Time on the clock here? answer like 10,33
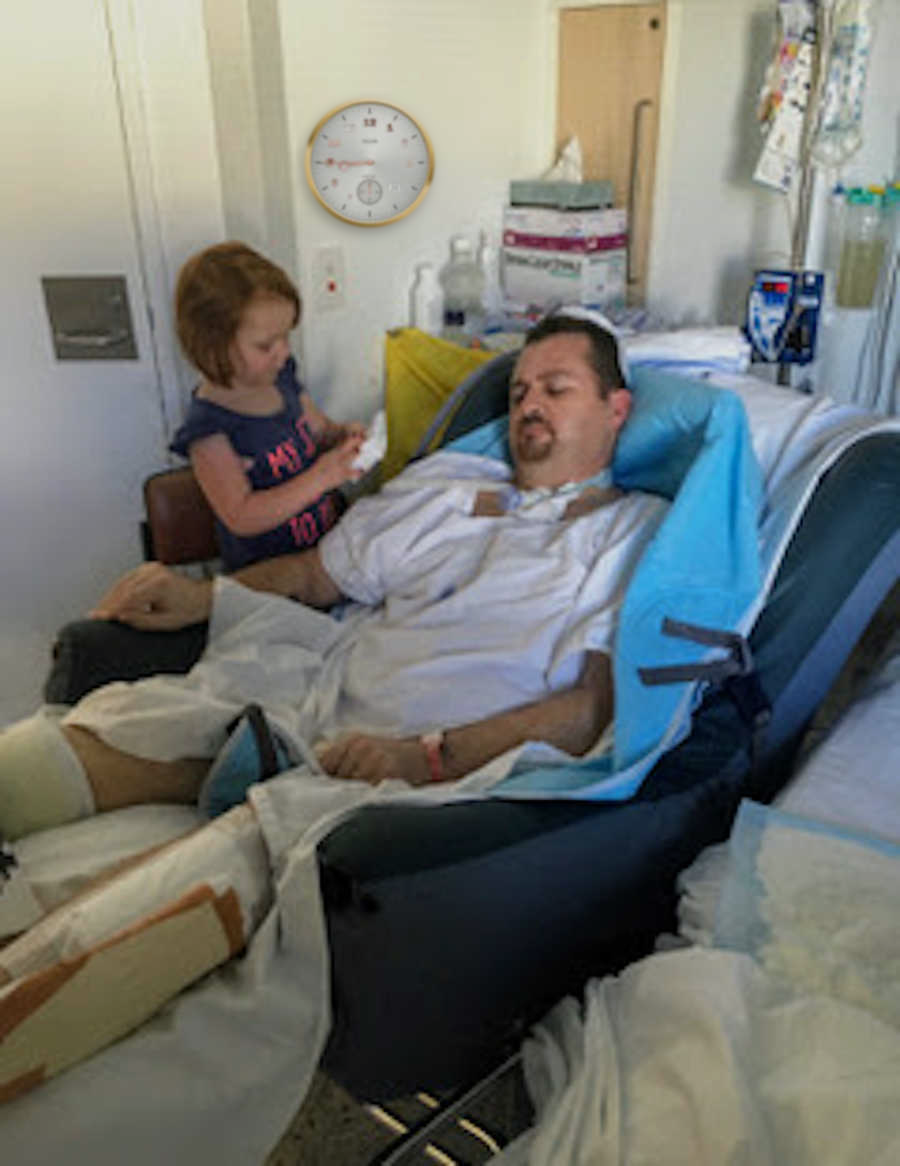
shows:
8,45
